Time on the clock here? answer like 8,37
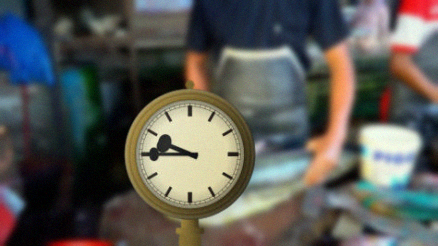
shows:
9,45
